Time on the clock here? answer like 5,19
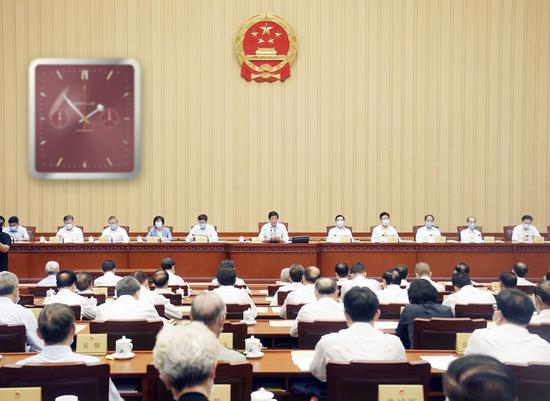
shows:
1,53
